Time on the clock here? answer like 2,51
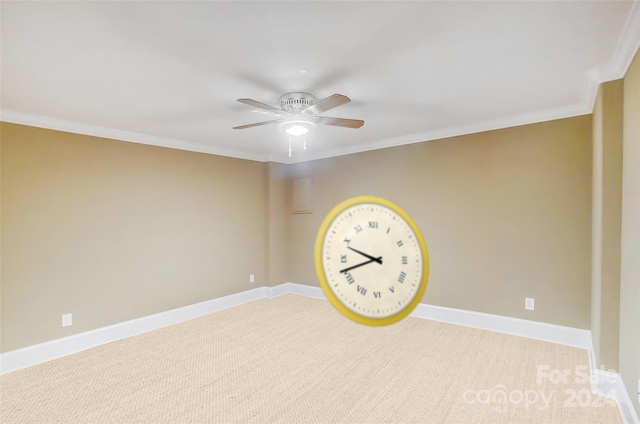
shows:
9,42
